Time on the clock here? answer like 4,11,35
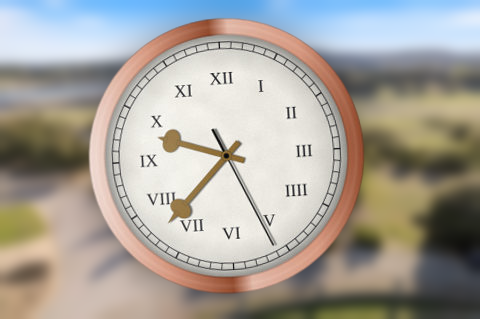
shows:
9,37,26
